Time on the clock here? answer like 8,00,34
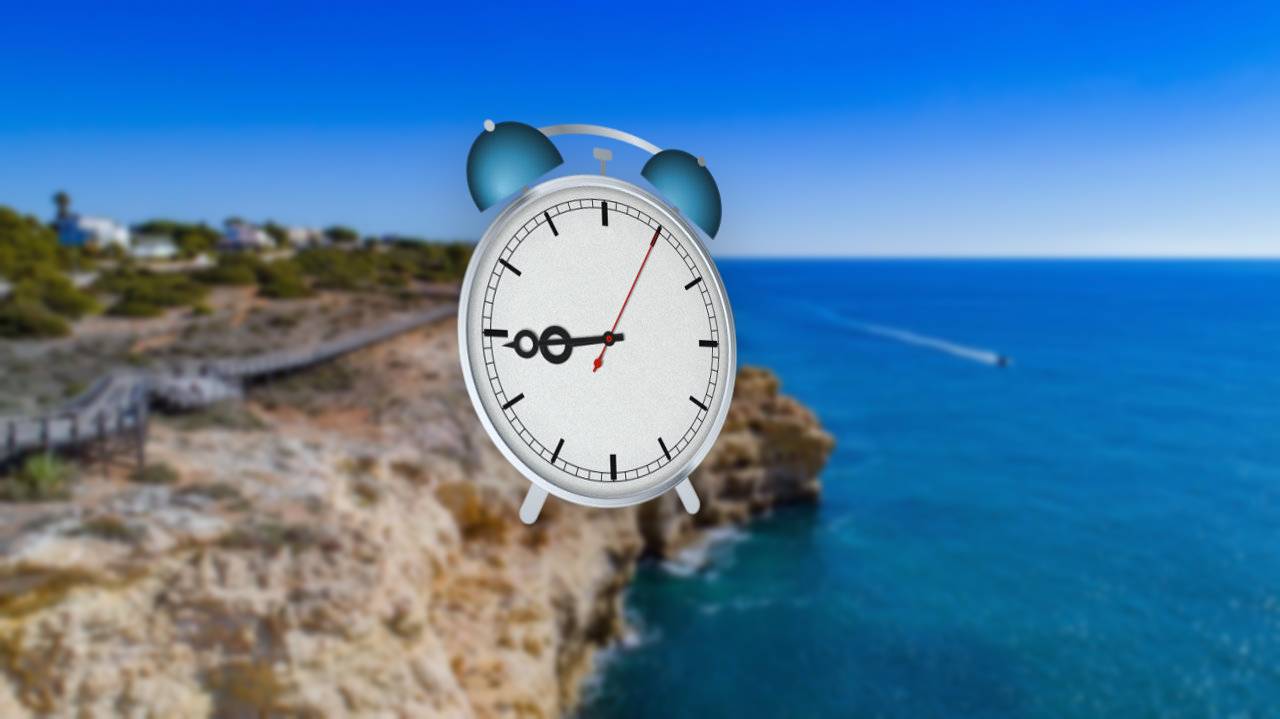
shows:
8,44,05
